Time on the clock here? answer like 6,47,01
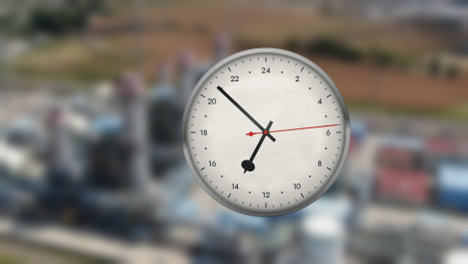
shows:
13,52,14
